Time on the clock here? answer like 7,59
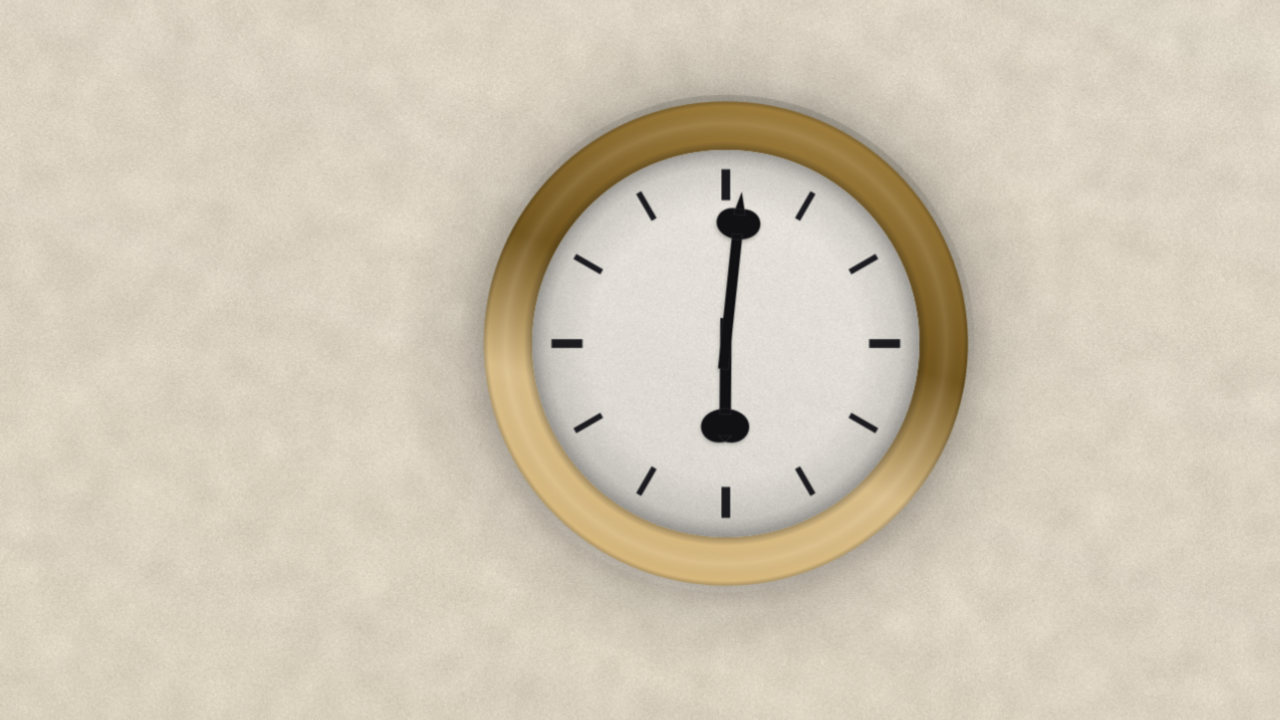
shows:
6,01
